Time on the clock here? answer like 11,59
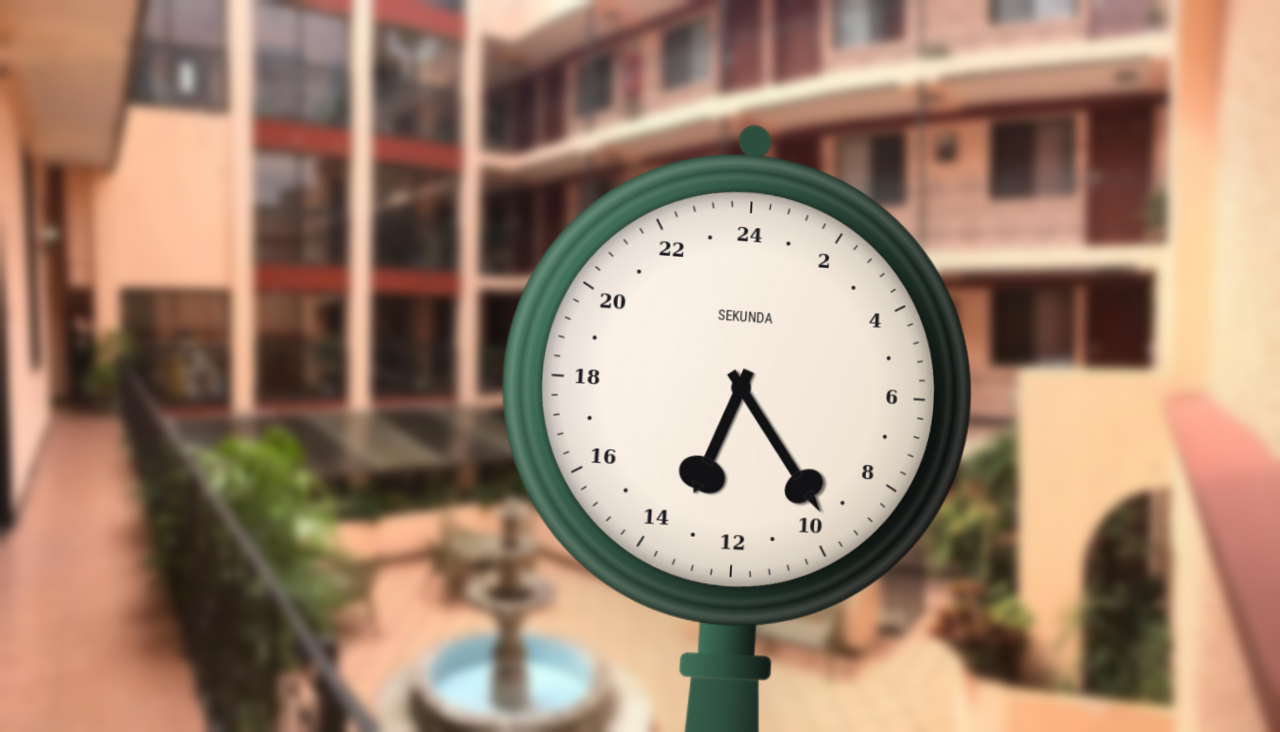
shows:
13,24
